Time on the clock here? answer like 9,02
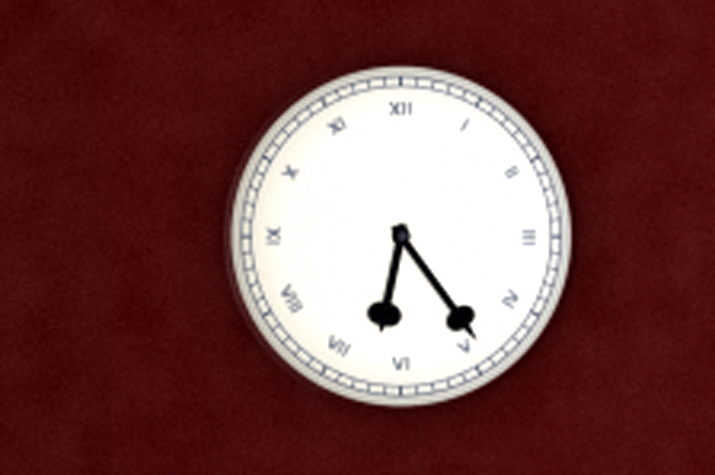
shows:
6,24
